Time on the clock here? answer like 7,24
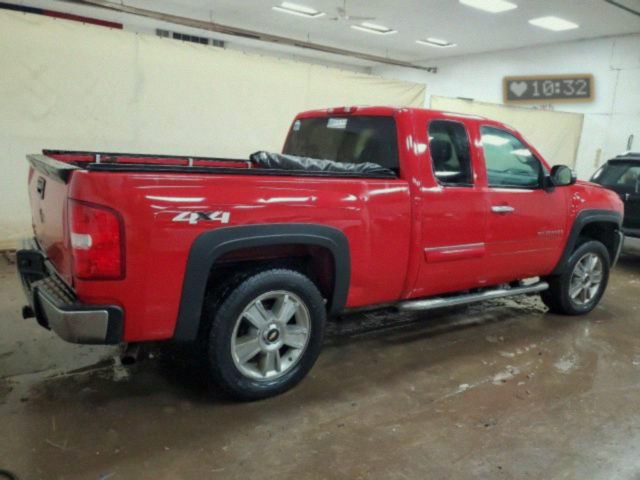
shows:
10,32
